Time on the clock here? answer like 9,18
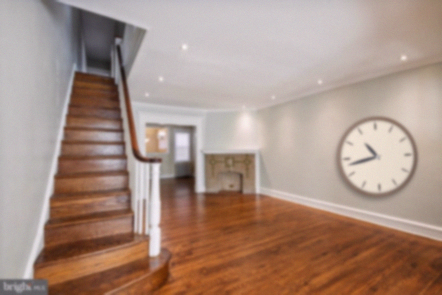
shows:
10,43
